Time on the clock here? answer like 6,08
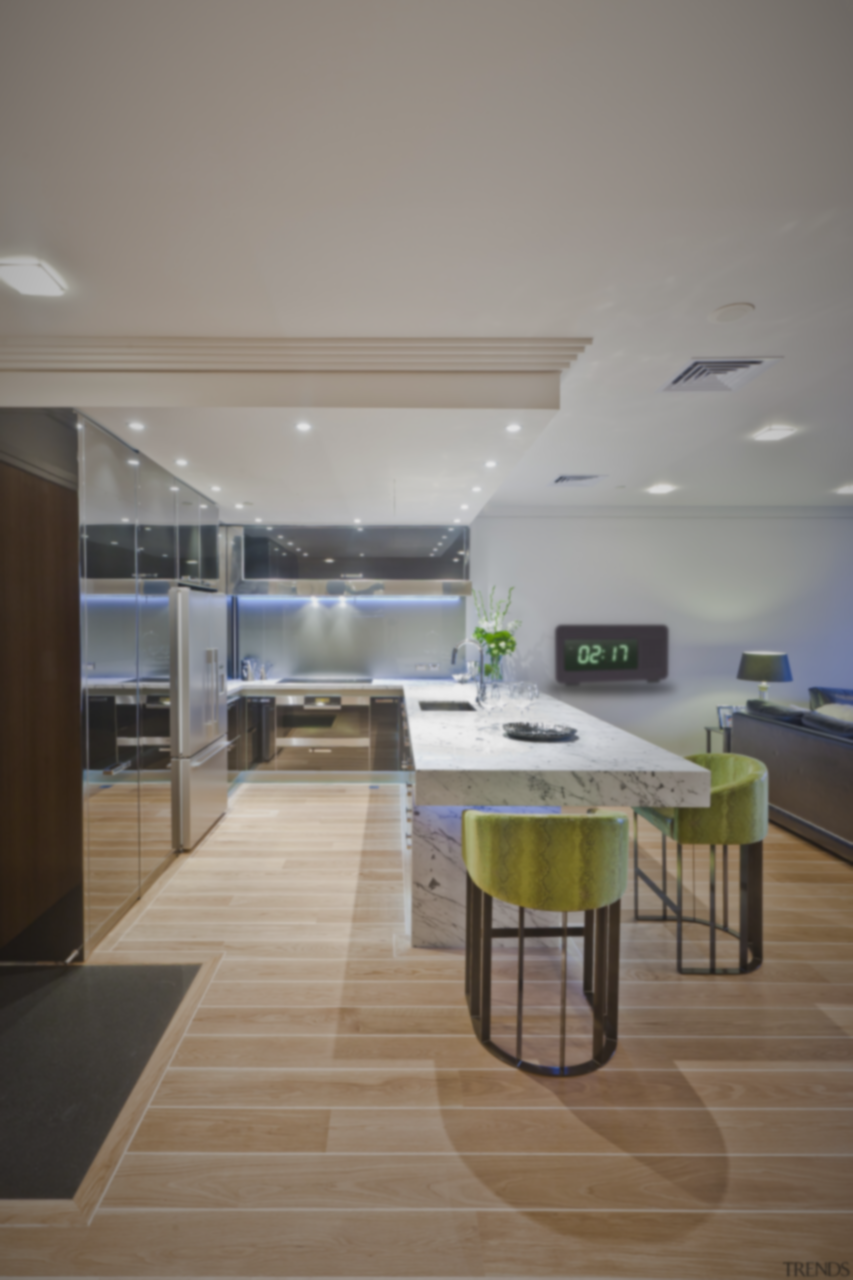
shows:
2,17
